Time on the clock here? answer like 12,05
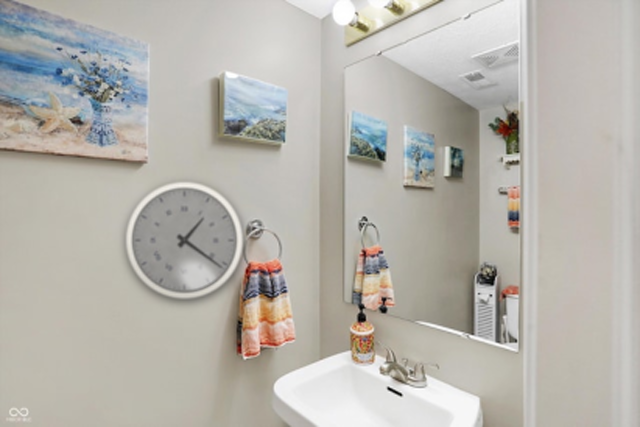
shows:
1,21
